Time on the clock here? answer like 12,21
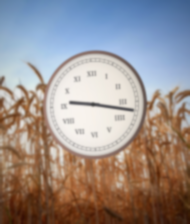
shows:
9,17
